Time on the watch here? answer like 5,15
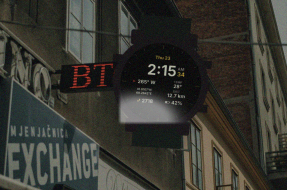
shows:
2,15
